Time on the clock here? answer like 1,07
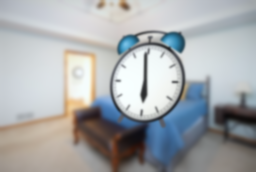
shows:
5,59
